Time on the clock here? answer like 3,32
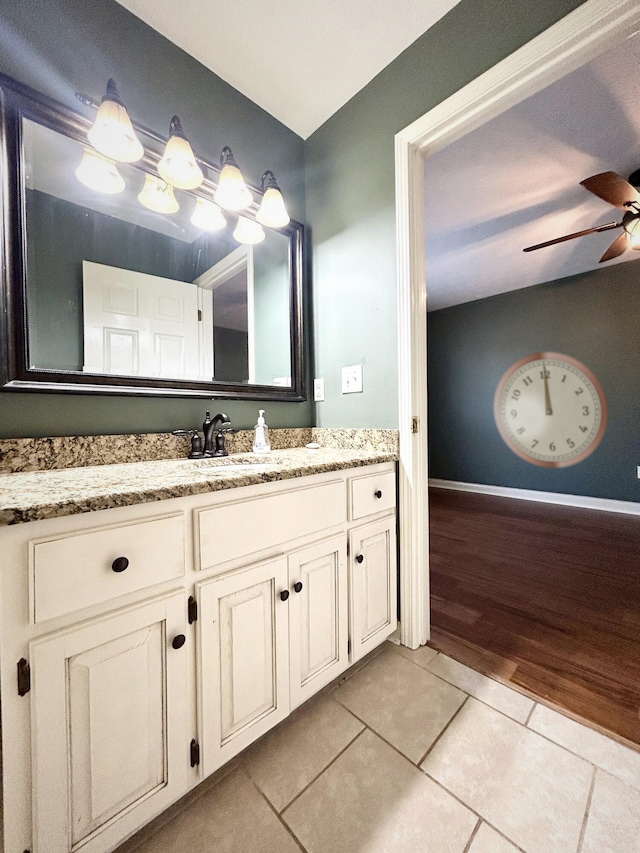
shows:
12,00
